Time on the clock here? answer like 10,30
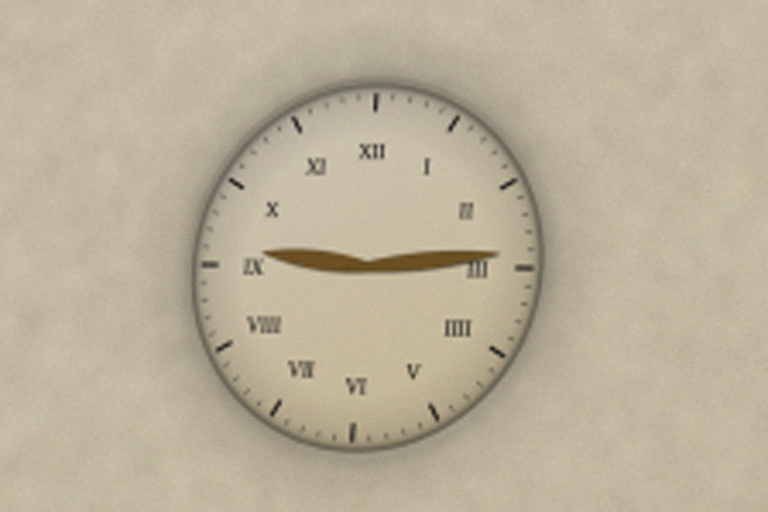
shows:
9,14
